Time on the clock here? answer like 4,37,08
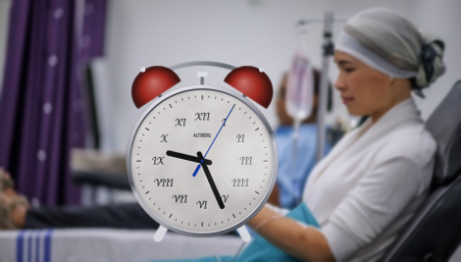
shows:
9,26,05
